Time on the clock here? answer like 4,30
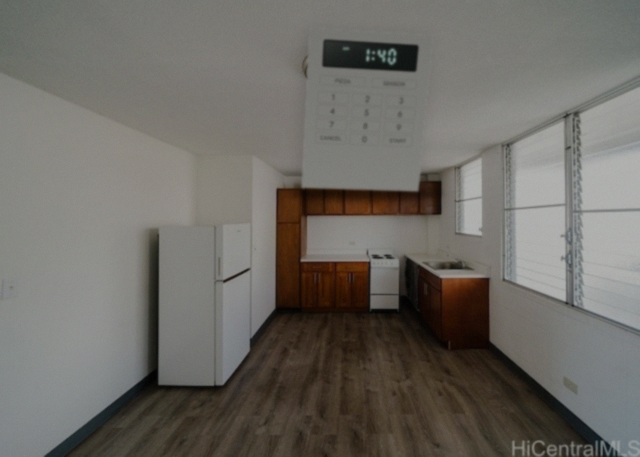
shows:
1,40
